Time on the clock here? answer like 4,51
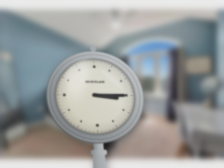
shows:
3,15
